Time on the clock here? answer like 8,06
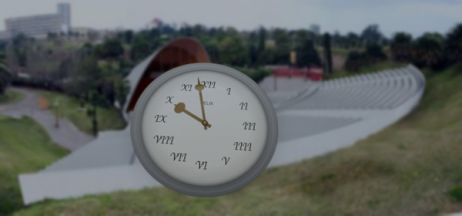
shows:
9,58
